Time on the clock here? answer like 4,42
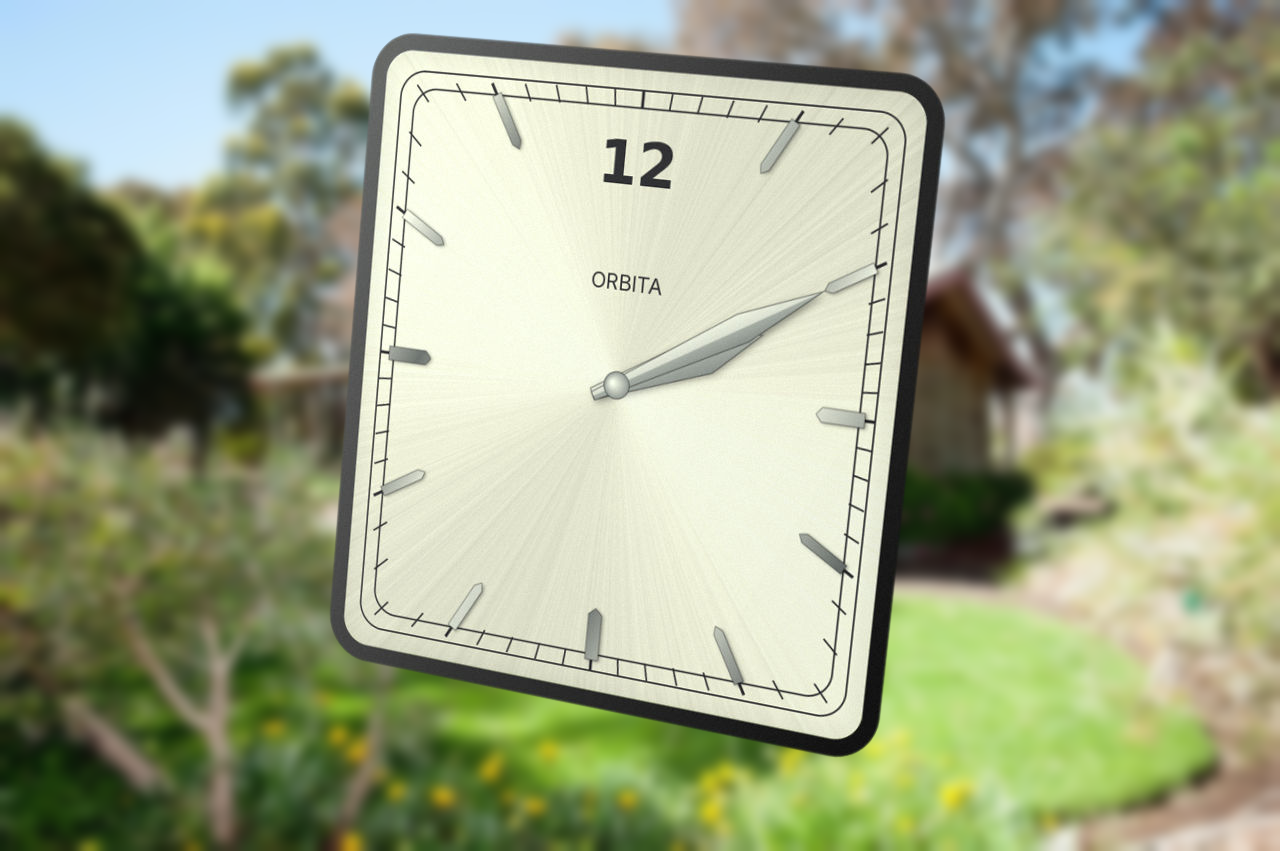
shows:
2,10
